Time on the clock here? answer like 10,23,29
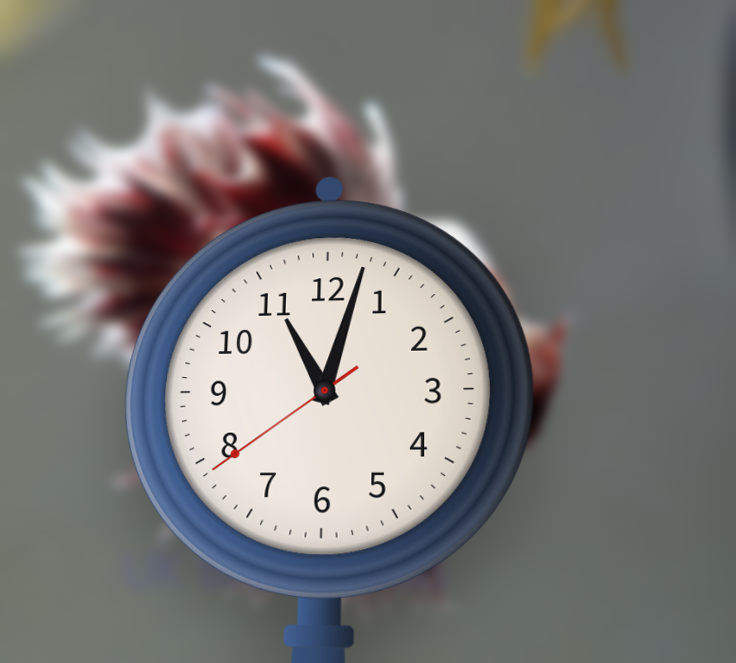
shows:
11,02,39
